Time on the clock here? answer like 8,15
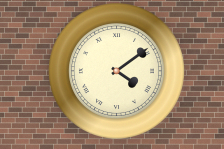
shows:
4,09
